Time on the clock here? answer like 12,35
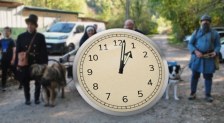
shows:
1,02
